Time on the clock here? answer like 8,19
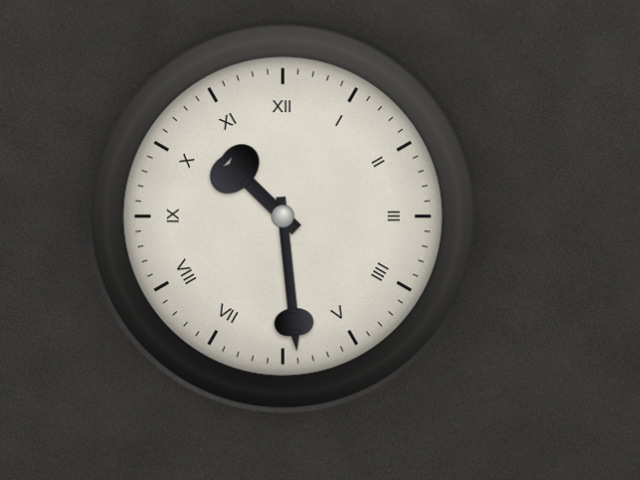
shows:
10,29
